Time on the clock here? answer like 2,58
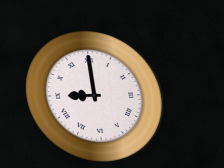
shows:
9,00
